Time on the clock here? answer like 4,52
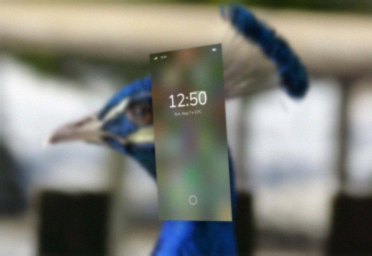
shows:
12,50
